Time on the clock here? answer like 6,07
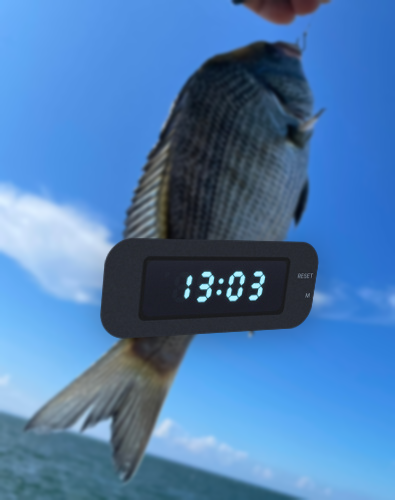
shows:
13,03
